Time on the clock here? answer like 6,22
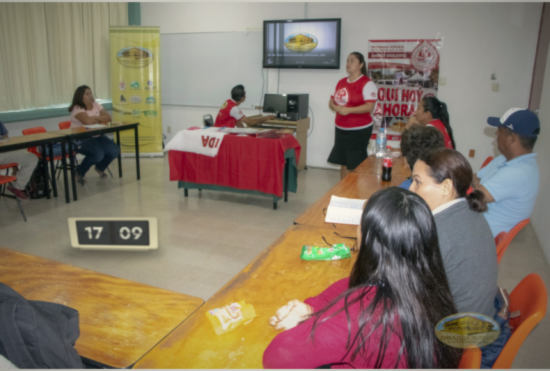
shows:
17,09
